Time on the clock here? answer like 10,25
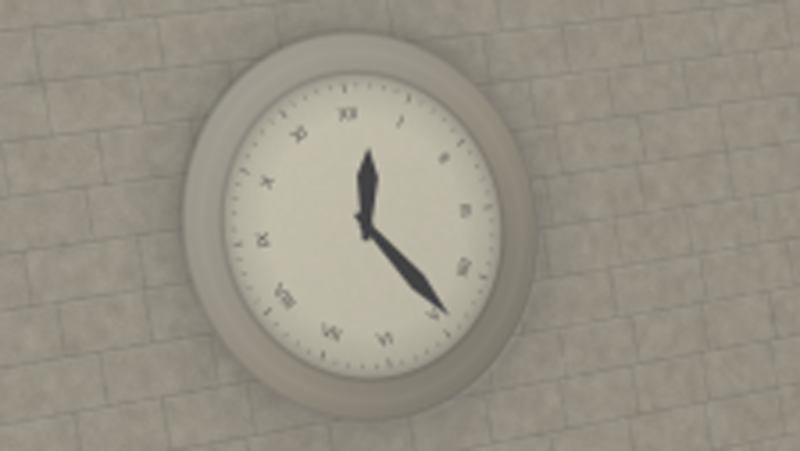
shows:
12,24
